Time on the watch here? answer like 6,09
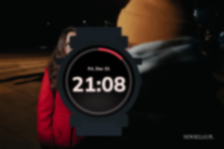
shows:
21,08
